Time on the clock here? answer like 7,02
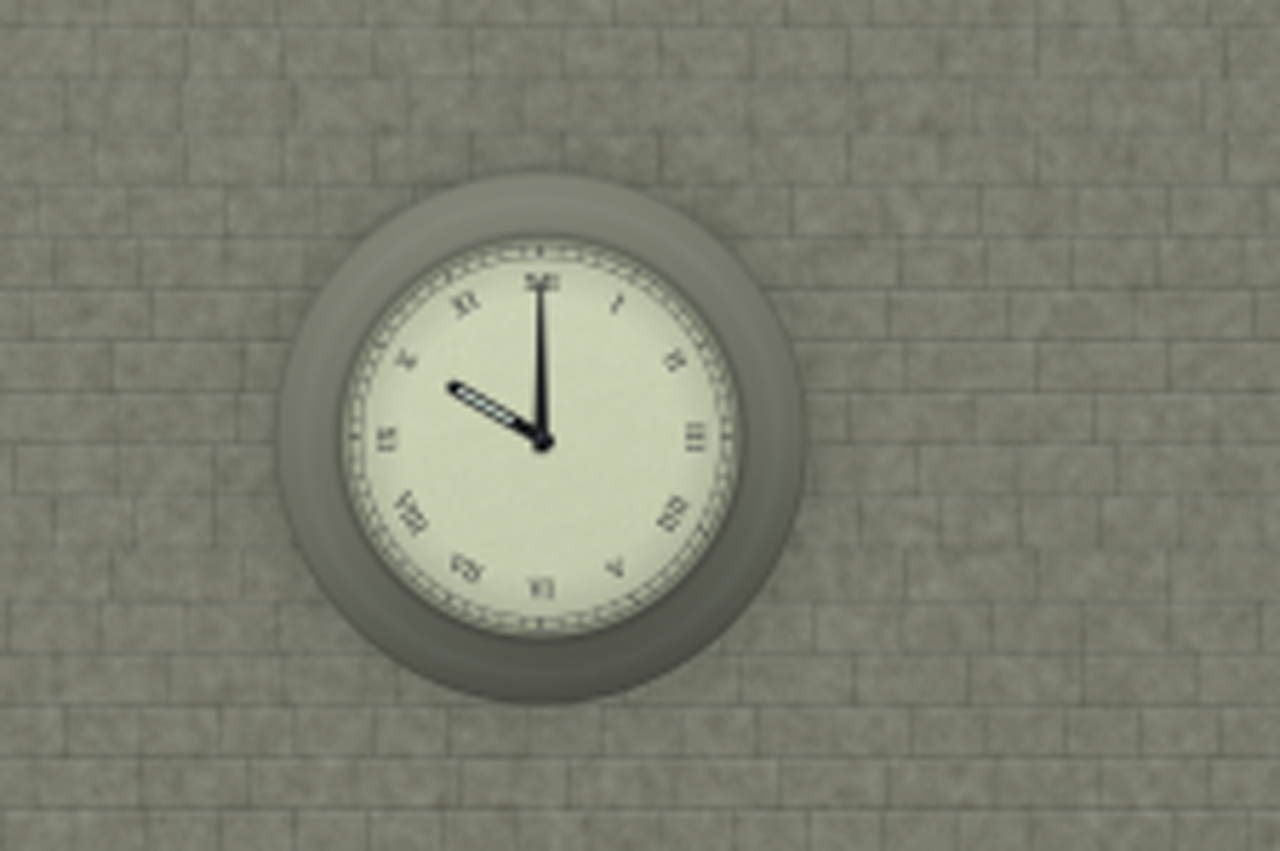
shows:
10,00
